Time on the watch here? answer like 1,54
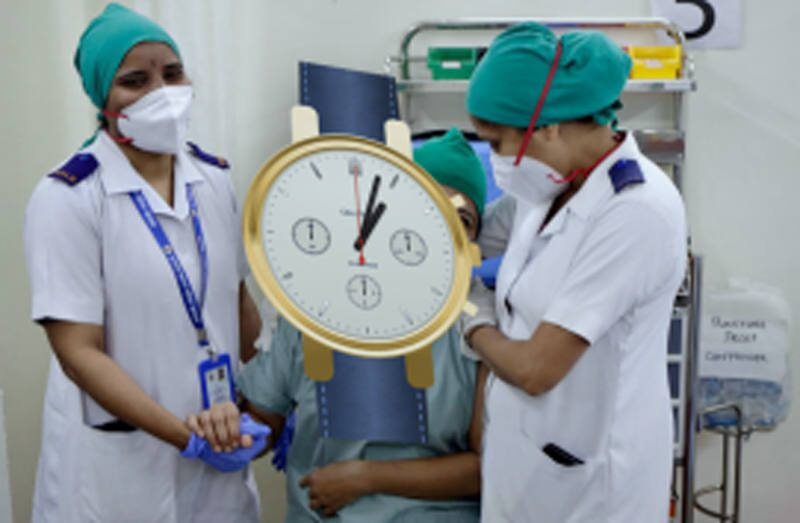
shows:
1,03
